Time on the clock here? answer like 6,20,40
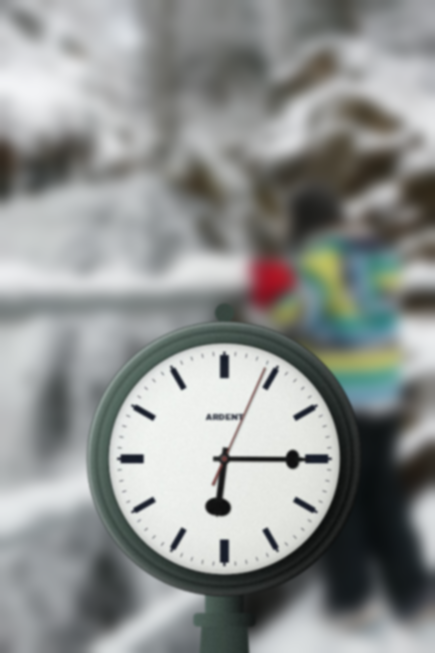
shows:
6,15,04
